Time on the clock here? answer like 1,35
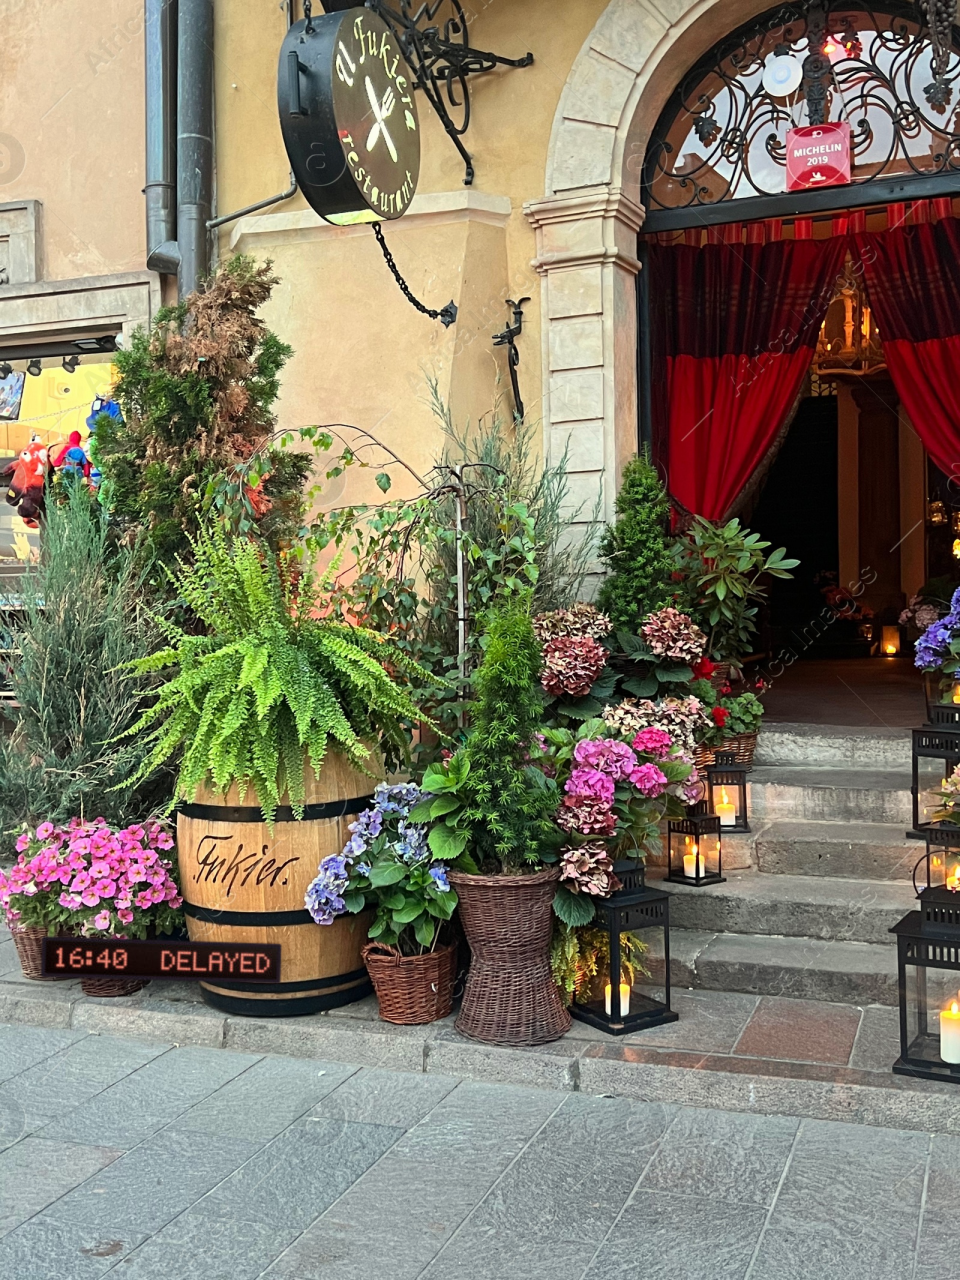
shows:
16,40
